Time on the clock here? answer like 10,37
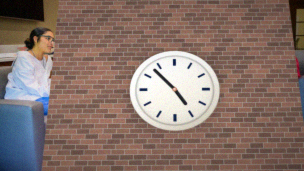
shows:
4,53
